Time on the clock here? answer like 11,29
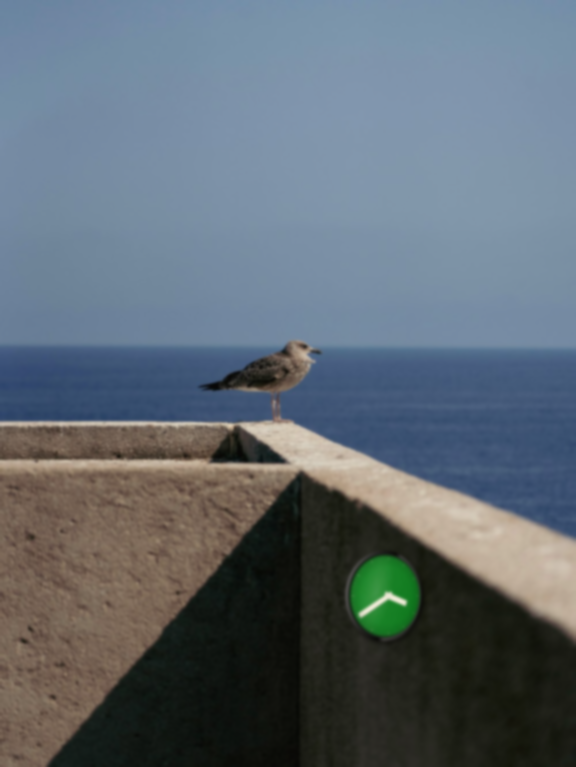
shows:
3,40
